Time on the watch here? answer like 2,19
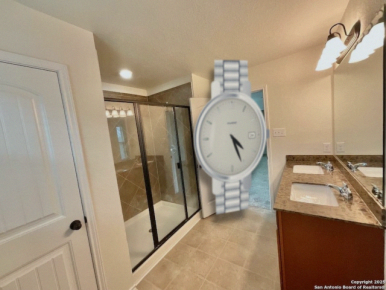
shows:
4,26
